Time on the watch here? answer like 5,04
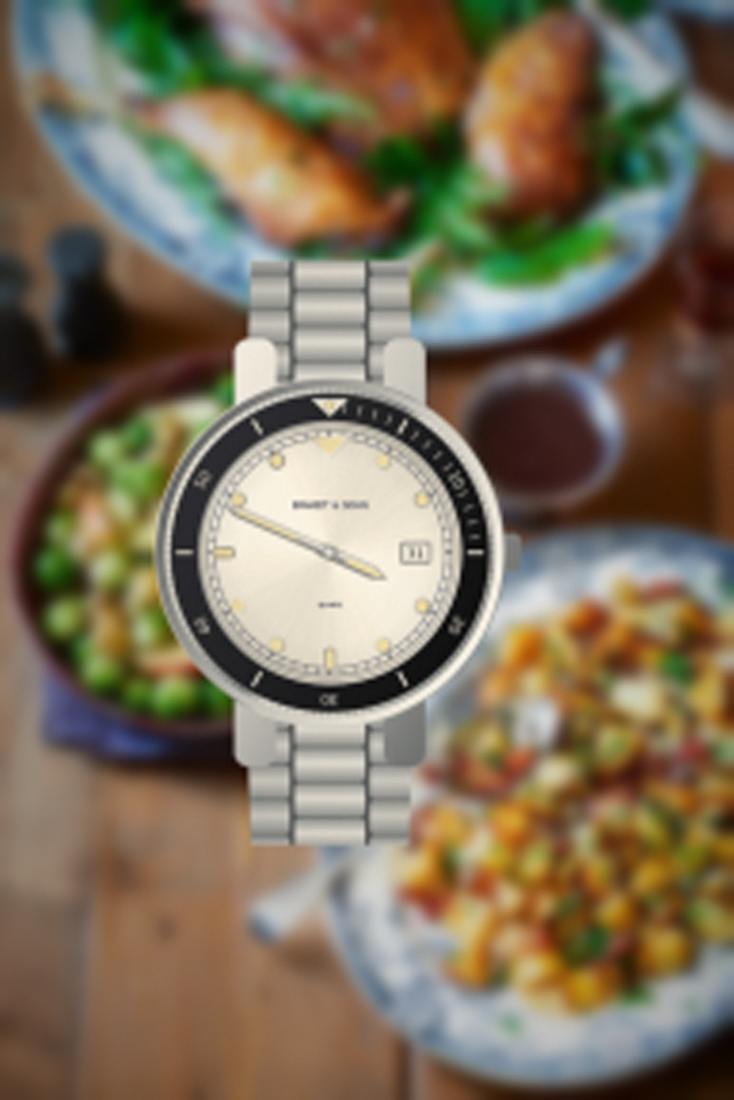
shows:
3,49
